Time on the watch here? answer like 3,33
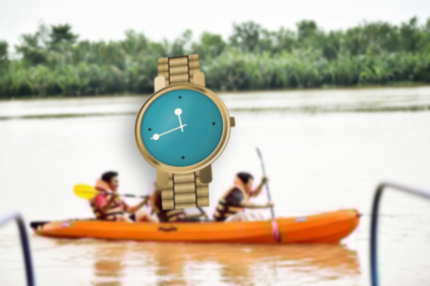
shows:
11,42
